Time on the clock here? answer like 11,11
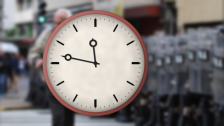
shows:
11,47
